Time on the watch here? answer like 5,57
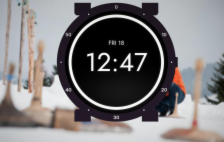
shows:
12,47
